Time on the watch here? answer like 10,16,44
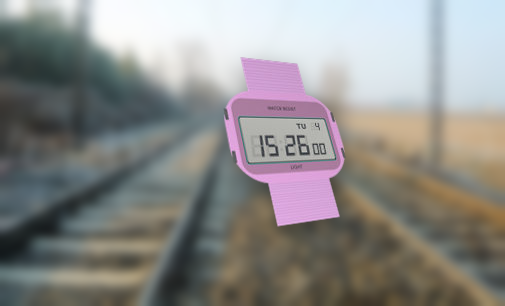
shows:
15,26,00
